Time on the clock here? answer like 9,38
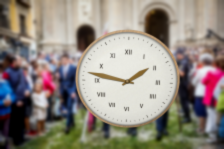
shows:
1,47
